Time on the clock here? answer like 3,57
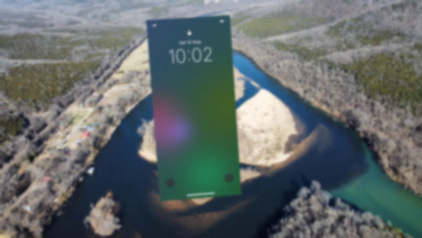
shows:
10,02
